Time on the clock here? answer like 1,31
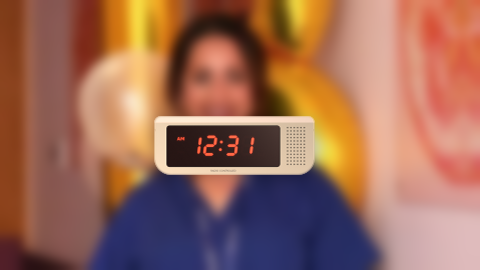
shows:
12,31
